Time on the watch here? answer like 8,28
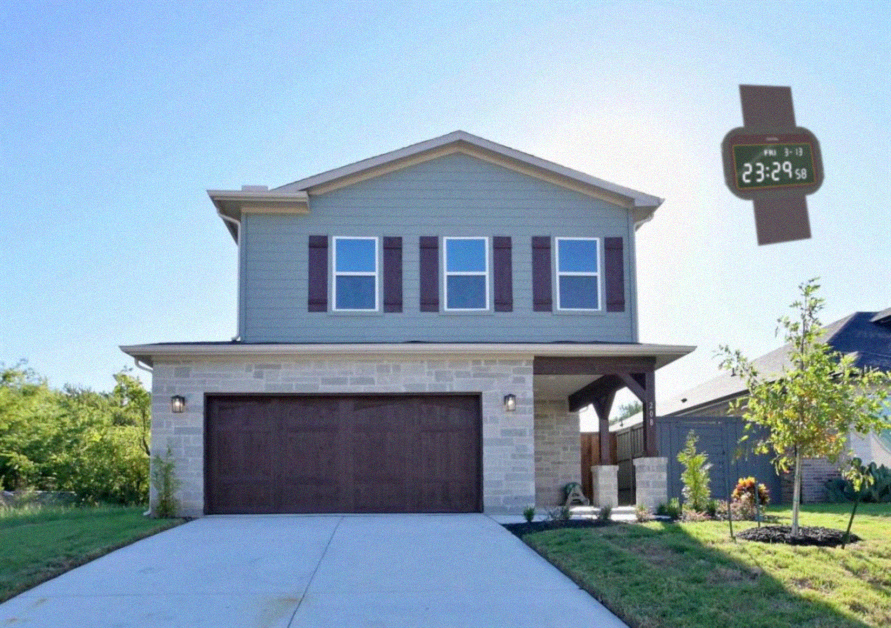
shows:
23,29
